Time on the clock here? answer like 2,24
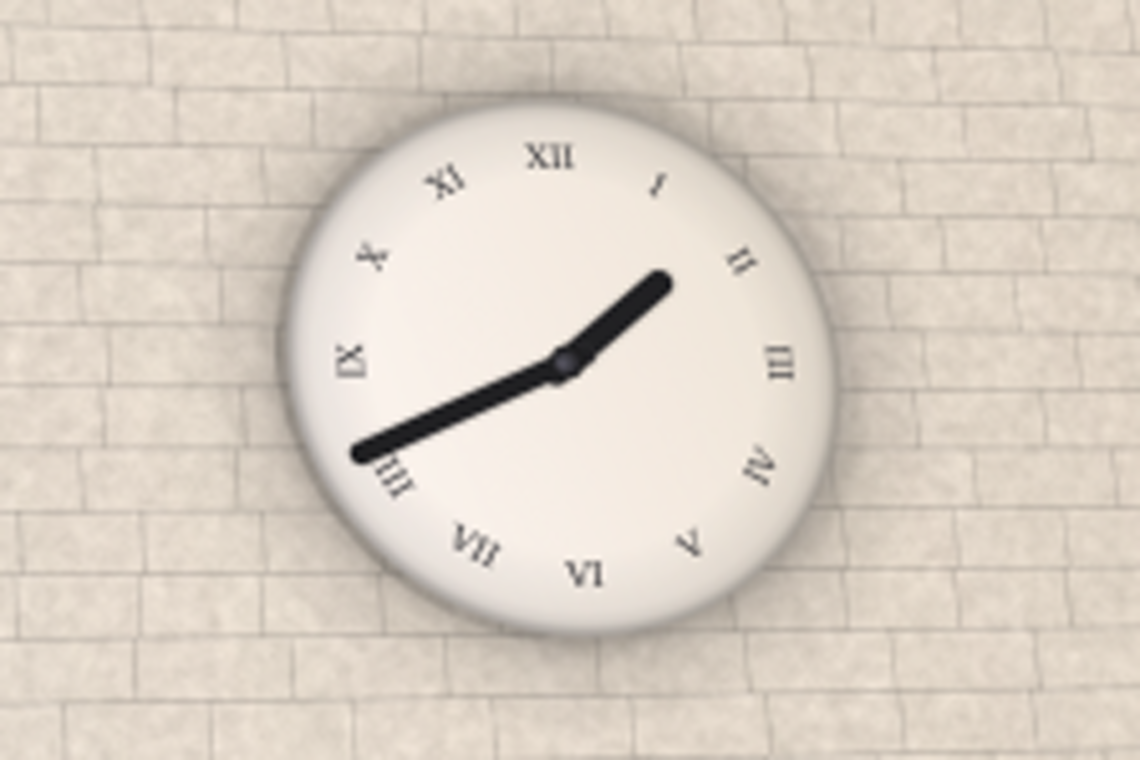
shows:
1,41
